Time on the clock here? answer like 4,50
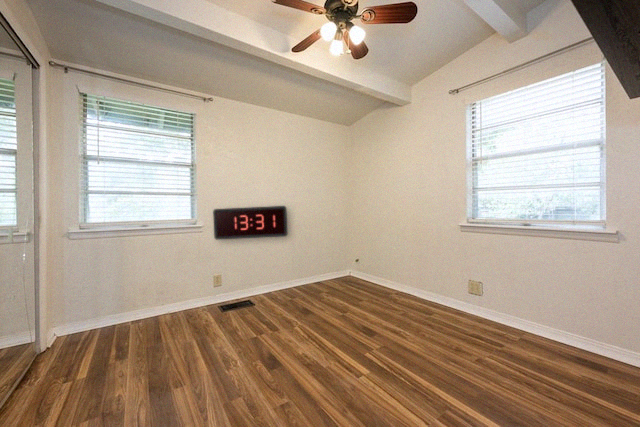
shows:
13,31
